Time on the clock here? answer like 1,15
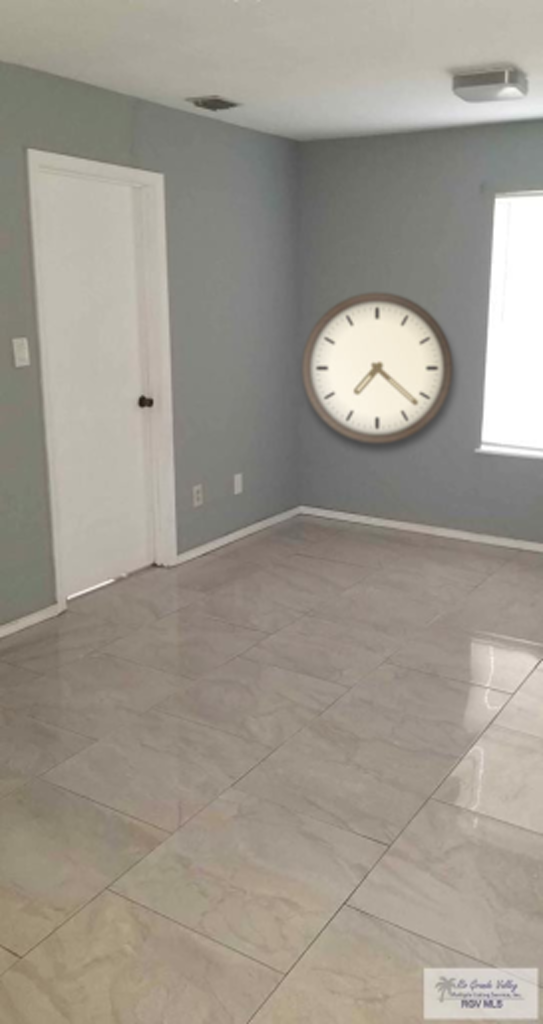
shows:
7,22
